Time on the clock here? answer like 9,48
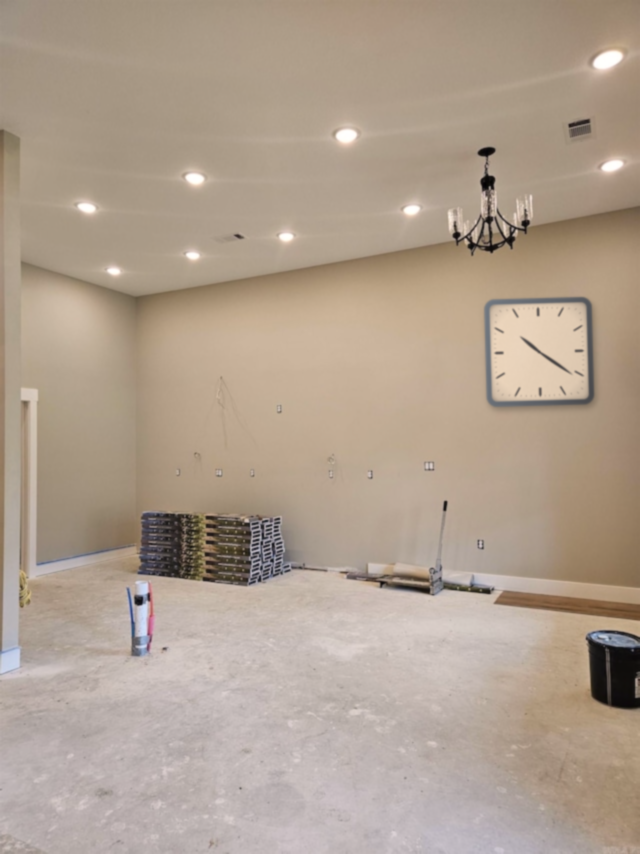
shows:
10,21
